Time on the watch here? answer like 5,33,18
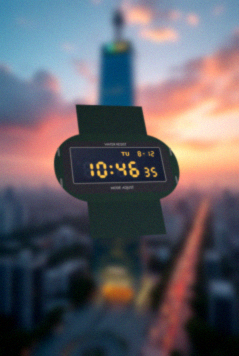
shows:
10,46,35
